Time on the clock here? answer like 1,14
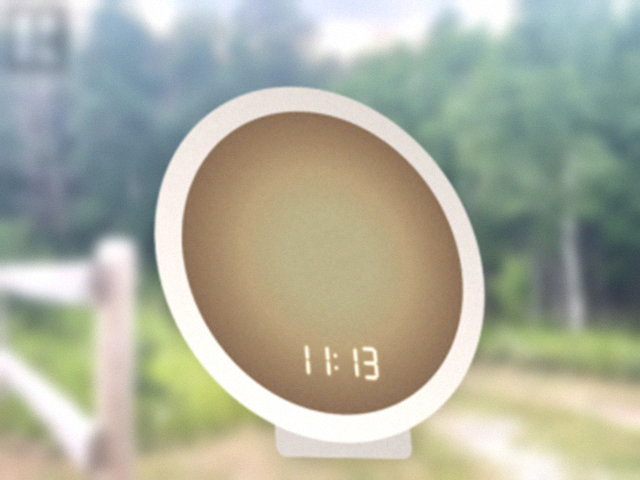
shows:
11,13
